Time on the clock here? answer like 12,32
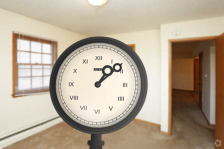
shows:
1,08
